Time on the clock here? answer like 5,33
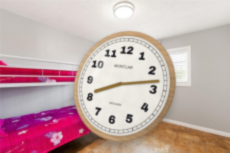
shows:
8,13
